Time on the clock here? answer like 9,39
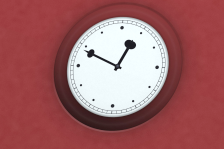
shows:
12,49
